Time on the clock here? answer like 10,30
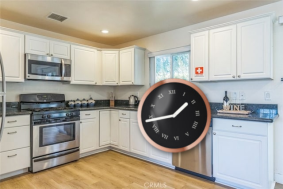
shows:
1,44
